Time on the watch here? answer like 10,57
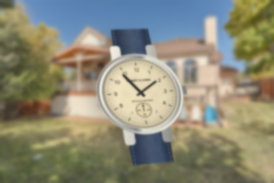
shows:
1,54
